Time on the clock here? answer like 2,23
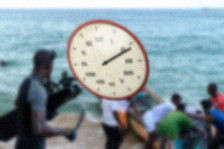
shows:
2,11
